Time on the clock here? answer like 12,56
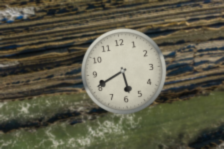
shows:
5,41
